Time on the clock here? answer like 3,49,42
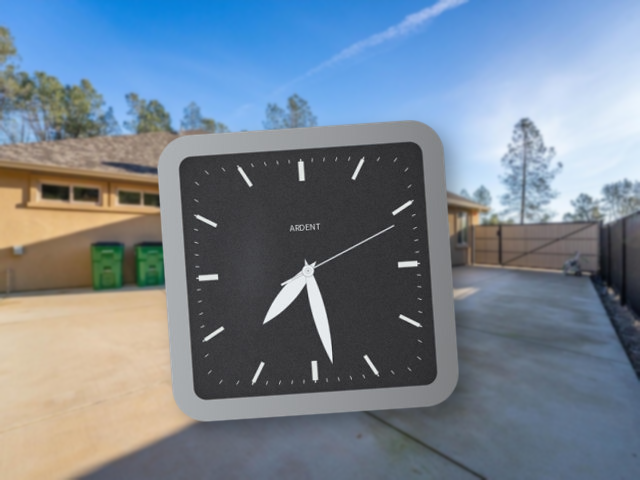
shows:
7,28,11
